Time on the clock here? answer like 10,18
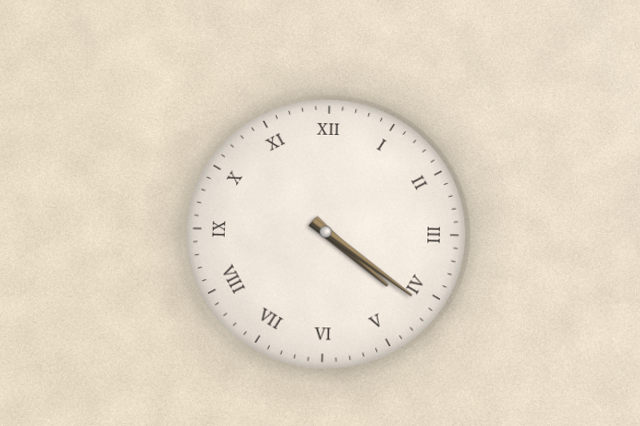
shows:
4,21
